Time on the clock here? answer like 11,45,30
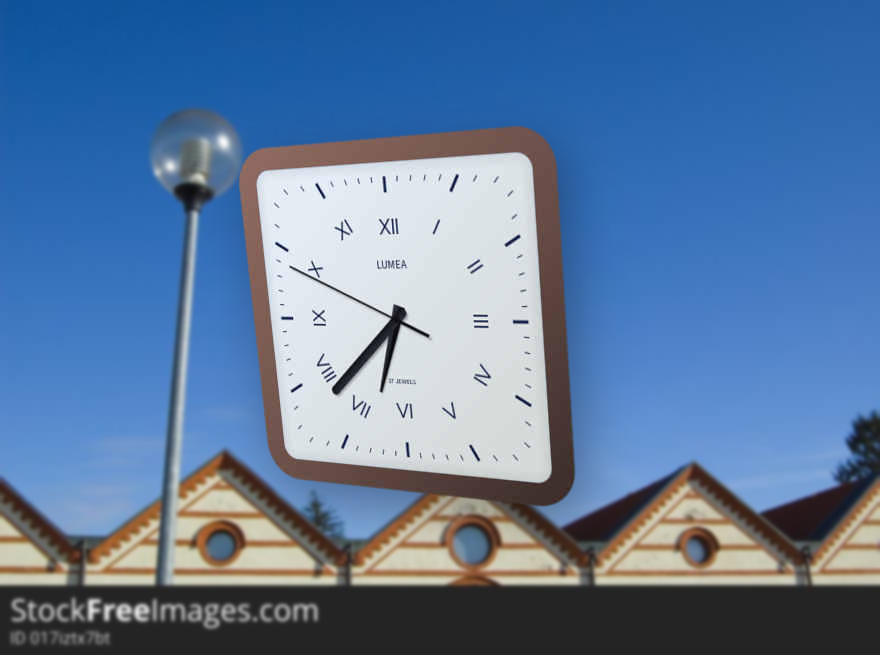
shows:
6,37,49
